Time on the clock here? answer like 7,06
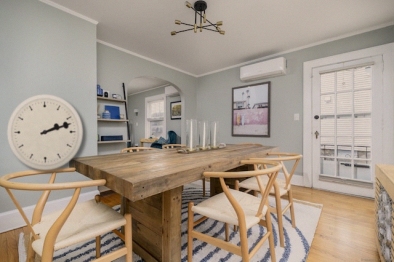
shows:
2,12
